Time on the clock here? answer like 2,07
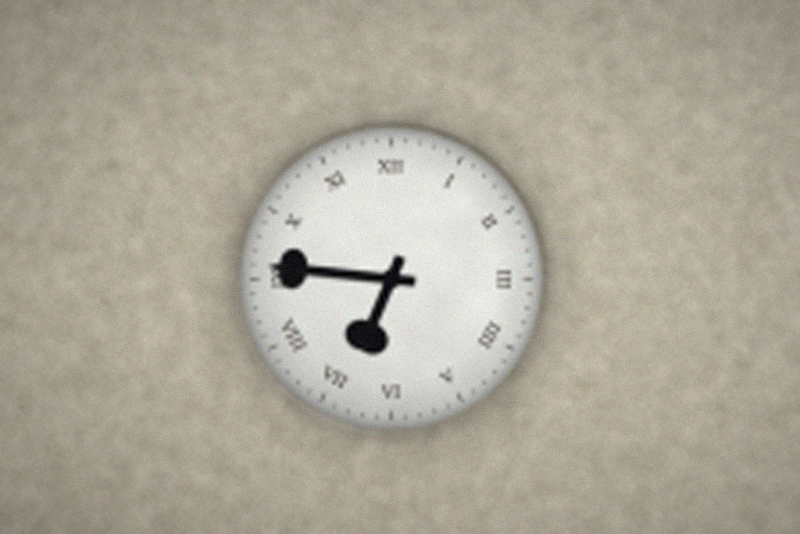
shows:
6,46
